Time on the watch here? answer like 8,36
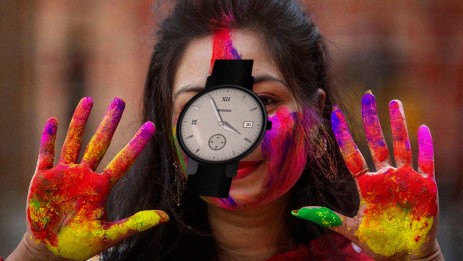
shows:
3,55
